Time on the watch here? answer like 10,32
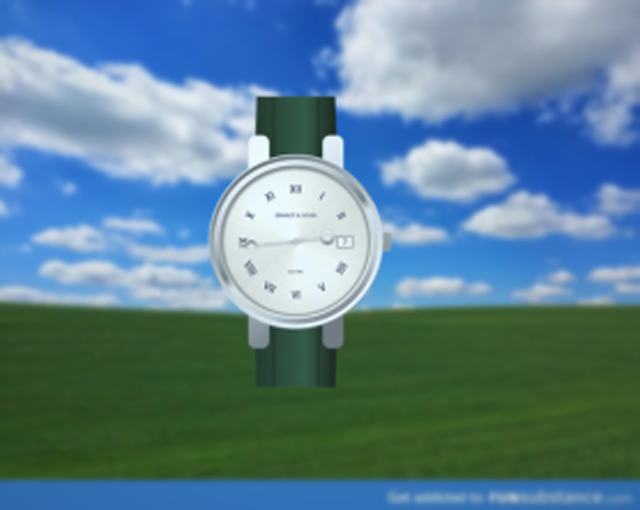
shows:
2,44
